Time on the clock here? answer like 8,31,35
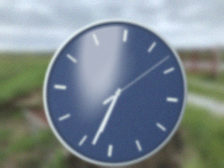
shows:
6,33,08
